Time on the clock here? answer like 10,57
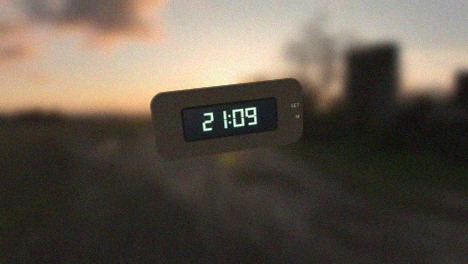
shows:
21,09
